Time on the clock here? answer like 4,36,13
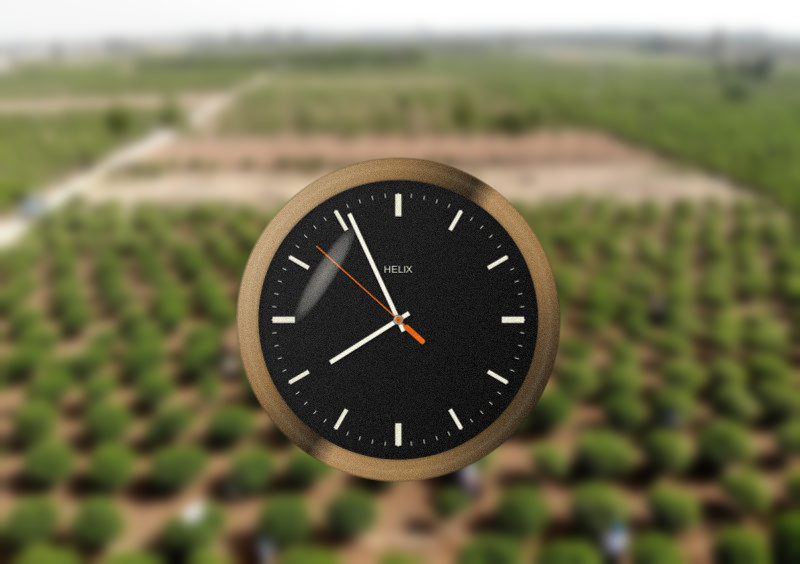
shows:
7,55,52
